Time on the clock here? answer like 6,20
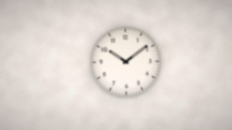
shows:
10,09
